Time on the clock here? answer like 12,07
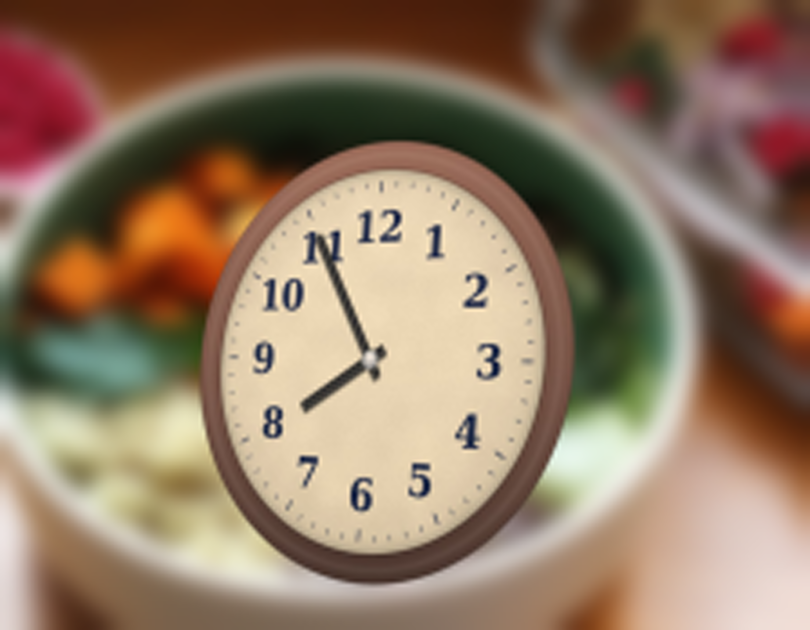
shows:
7,55
